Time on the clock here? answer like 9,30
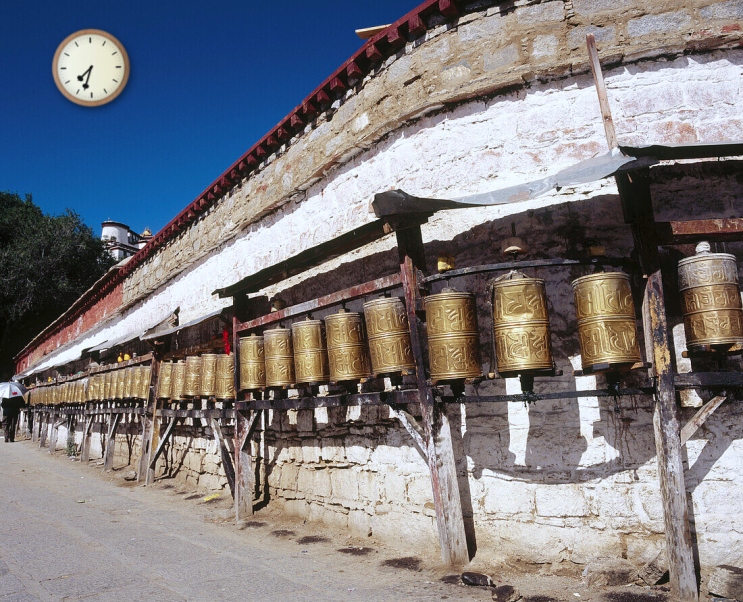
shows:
7,33
